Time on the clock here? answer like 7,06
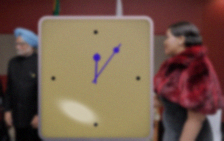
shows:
12,06
